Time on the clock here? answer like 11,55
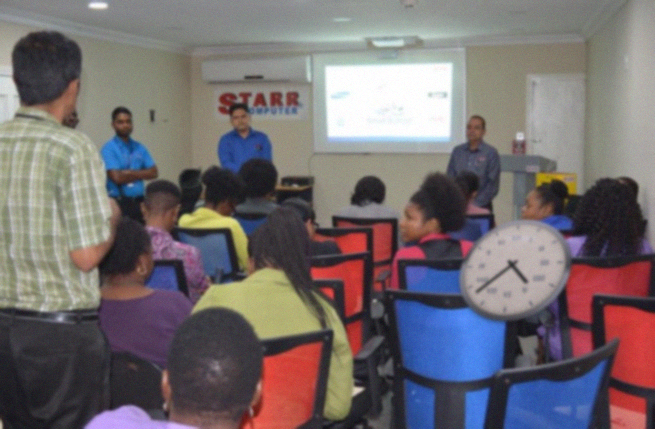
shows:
4,38
